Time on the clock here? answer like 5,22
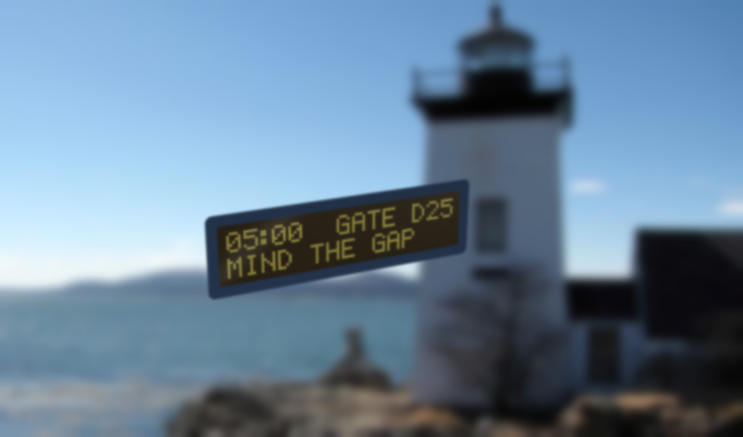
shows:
5,00
